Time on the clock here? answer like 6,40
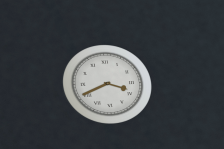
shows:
3,41
